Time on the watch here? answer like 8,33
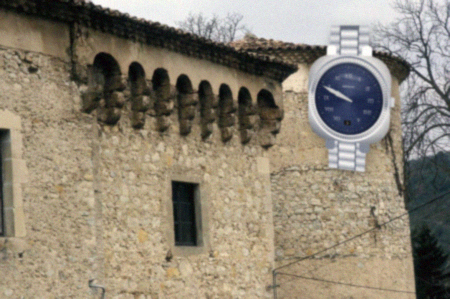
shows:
9,49
